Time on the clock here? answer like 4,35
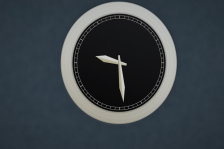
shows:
9,29
